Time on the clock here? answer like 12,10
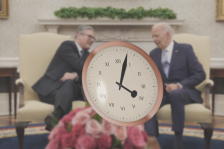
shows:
4,03
